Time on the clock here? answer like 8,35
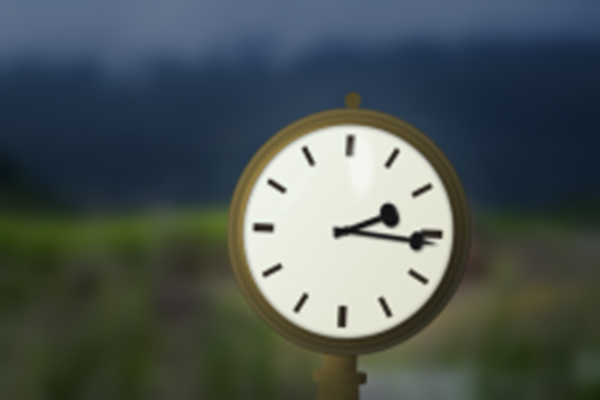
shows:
2,16
